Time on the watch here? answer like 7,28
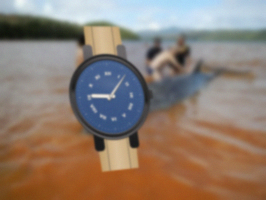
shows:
9,07
